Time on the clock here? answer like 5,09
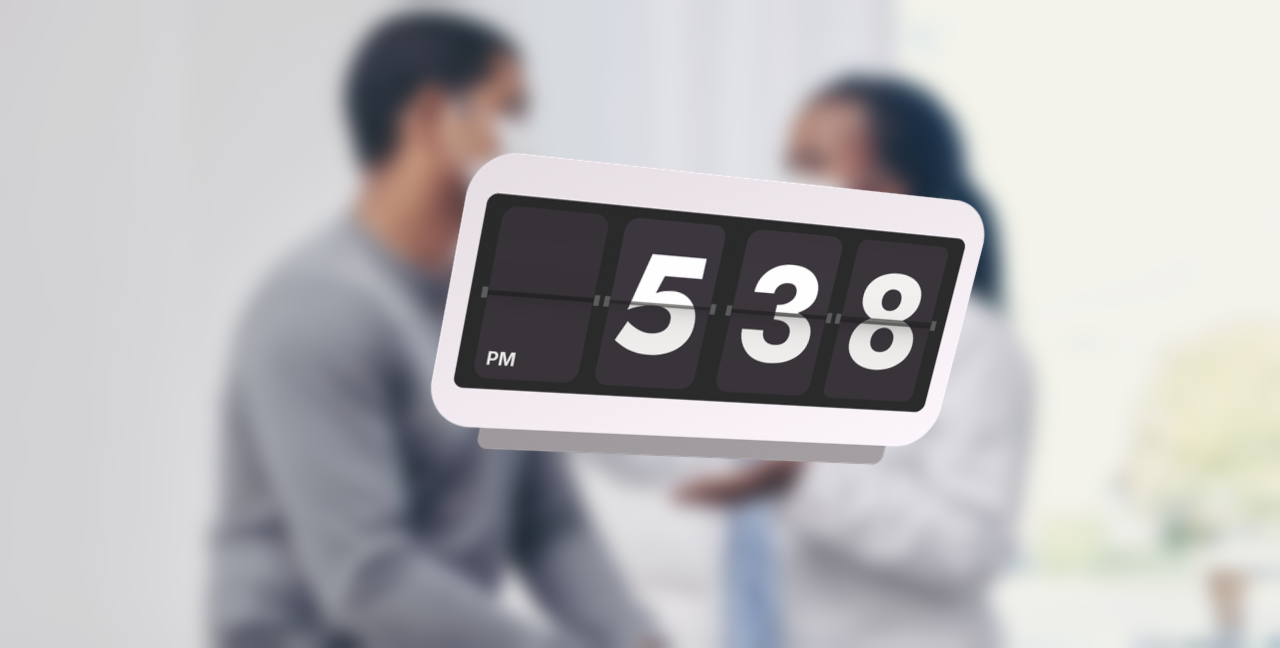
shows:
5,38
